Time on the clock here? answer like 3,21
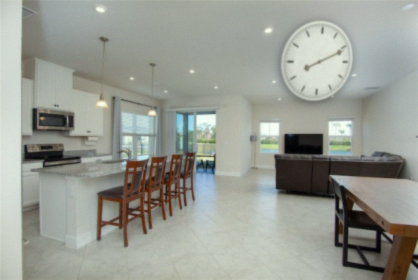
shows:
8,11
